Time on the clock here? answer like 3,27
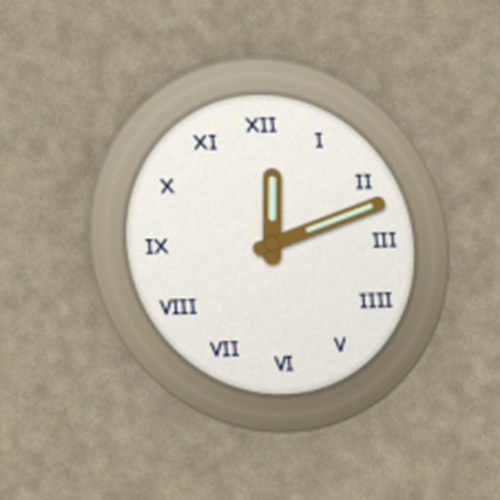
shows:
12,12
